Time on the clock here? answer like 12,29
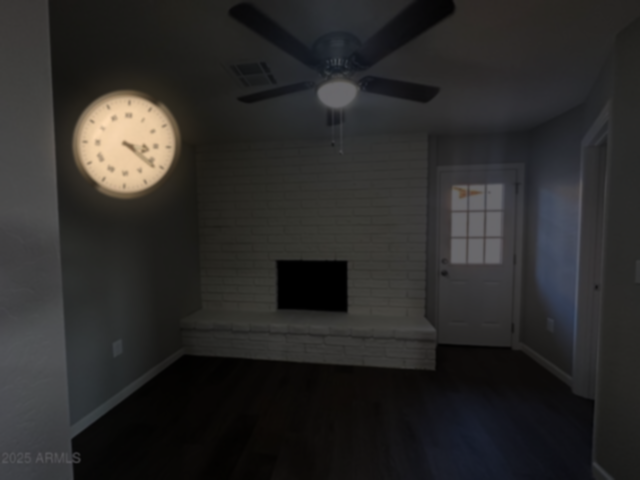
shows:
3,21
